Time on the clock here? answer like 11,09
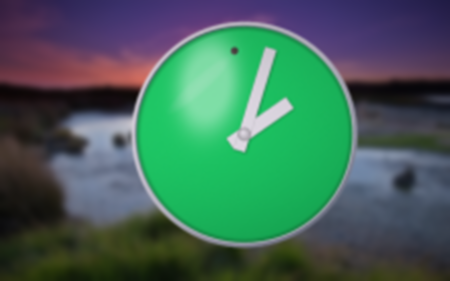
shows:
2,04
